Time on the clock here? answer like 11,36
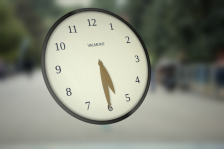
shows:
5,30
